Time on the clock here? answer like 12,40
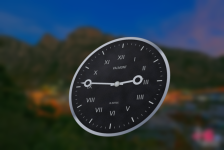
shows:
2,46
